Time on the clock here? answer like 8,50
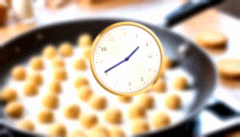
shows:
1,41
